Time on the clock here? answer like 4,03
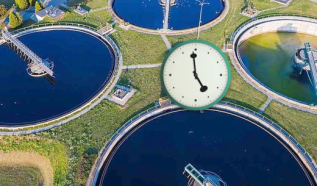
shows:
4,59
